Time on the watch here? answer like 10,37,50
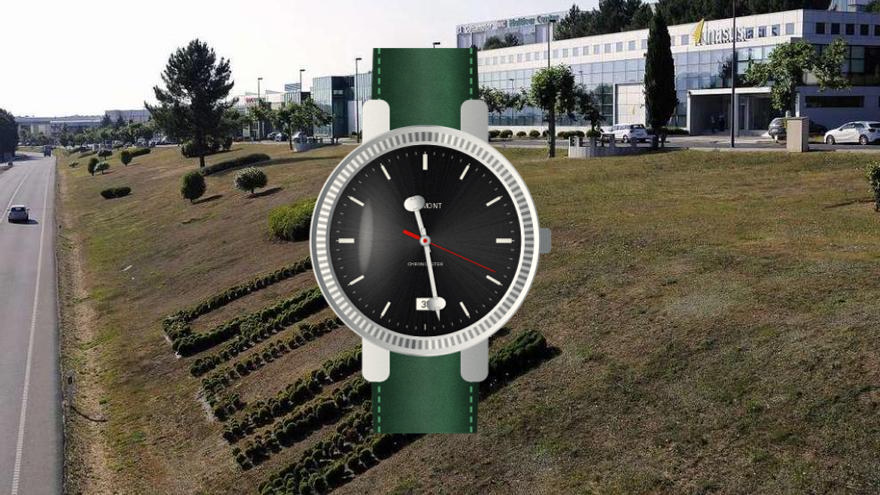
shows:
11,28,19
